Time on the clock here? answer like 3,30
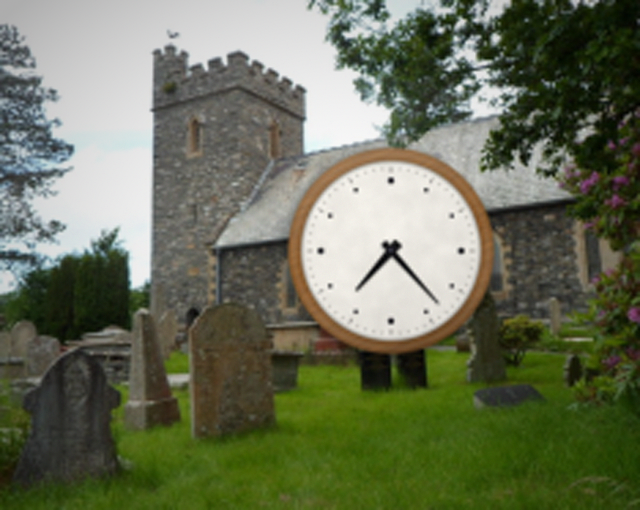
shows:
7,23
